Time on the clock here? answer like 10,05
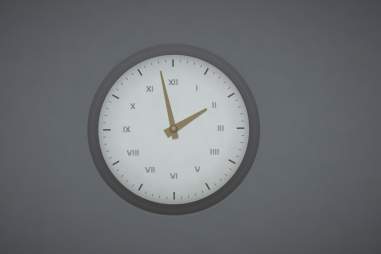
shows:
1,58
